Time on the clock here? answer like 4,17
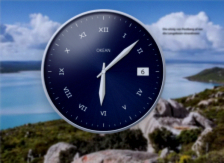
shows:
6,08
